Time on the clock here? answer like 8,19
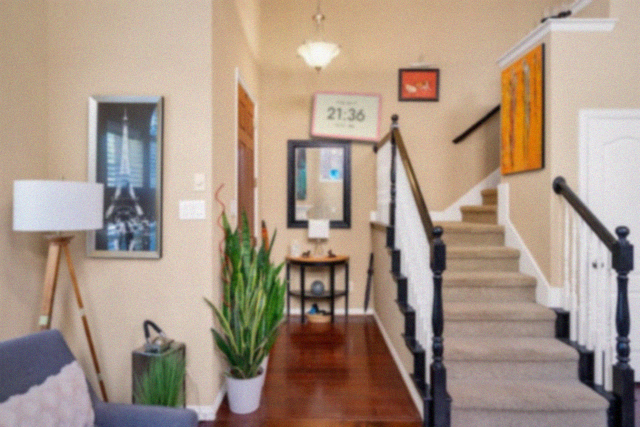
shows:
21,36
